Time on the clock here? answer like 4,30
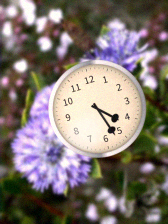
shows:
4,27
